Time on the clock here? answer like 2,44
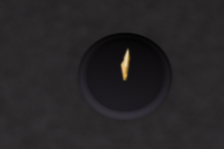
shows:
12,01
